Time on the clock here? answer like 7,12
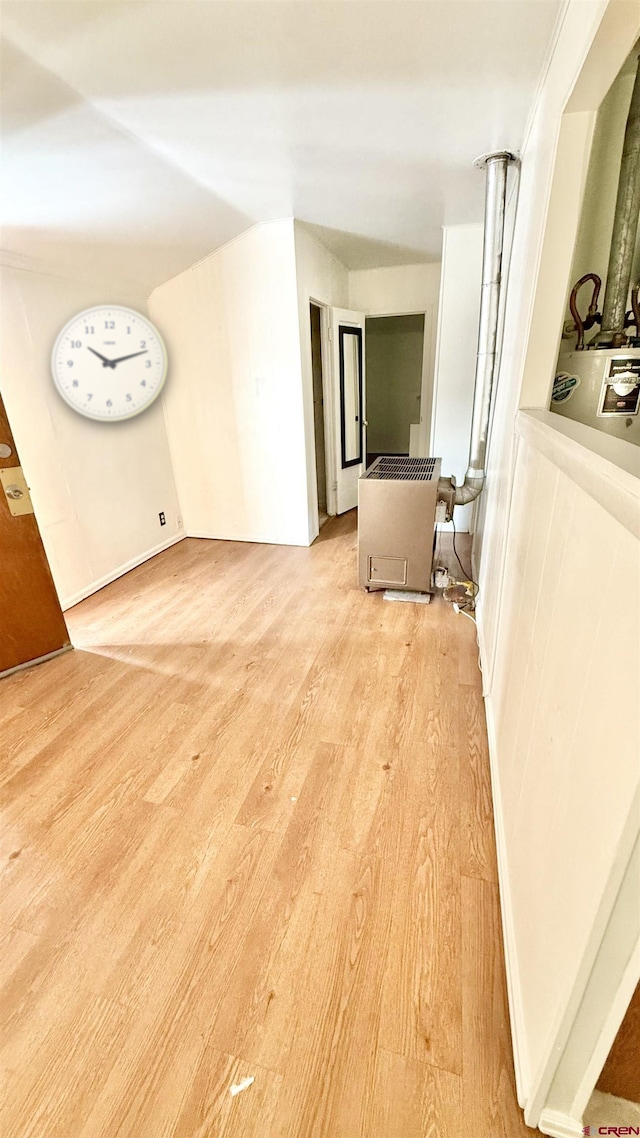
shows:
10,12
